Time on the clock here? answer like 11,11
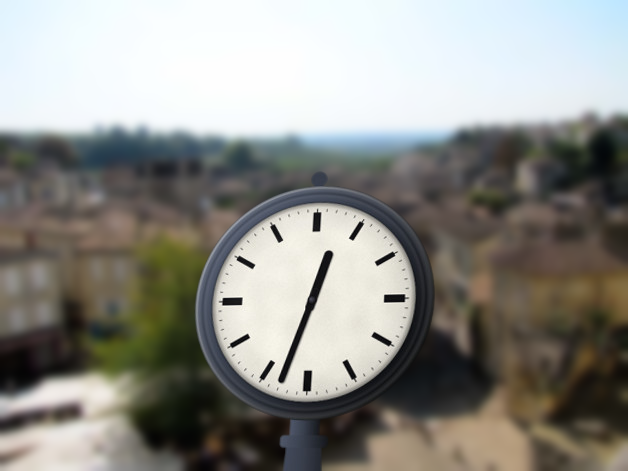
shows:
12,33
